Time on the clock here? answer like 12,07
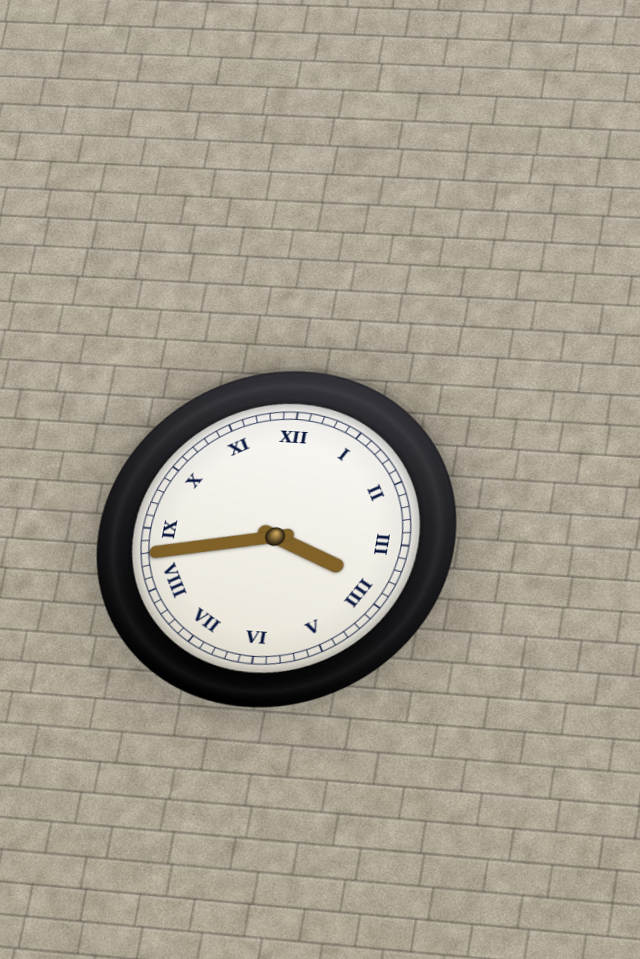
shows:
3,43
